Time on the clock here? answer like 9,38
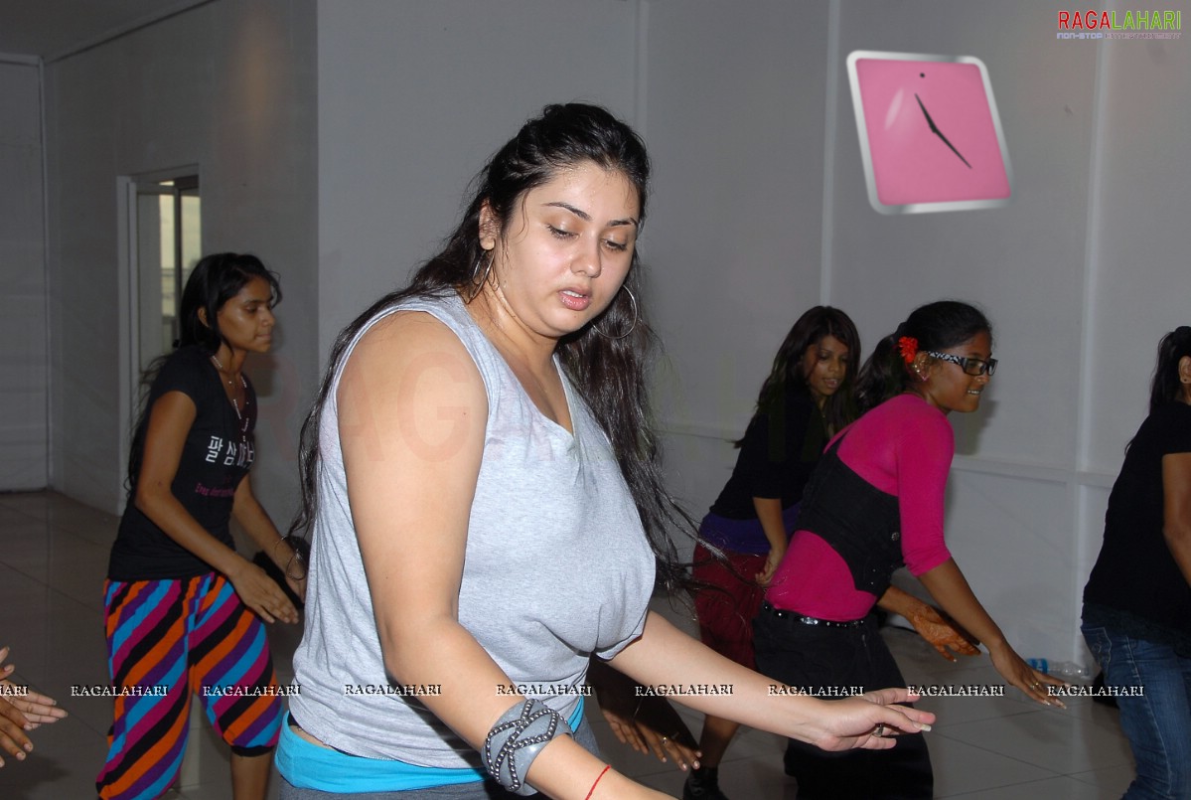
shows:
11,24
